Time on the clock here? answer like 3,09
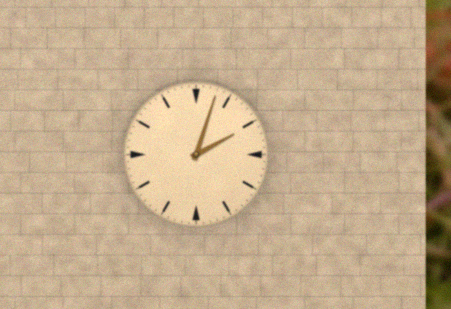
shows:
2,03
